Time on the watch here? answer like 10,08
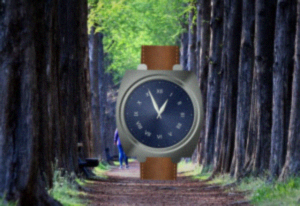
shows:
12,56
